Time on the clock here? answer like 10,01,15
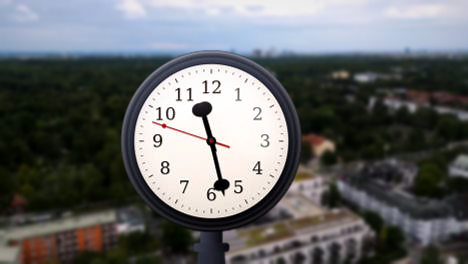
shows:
11,27,48
